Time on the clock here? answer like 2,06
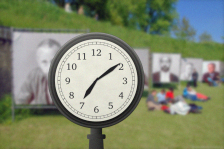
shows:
7,09
